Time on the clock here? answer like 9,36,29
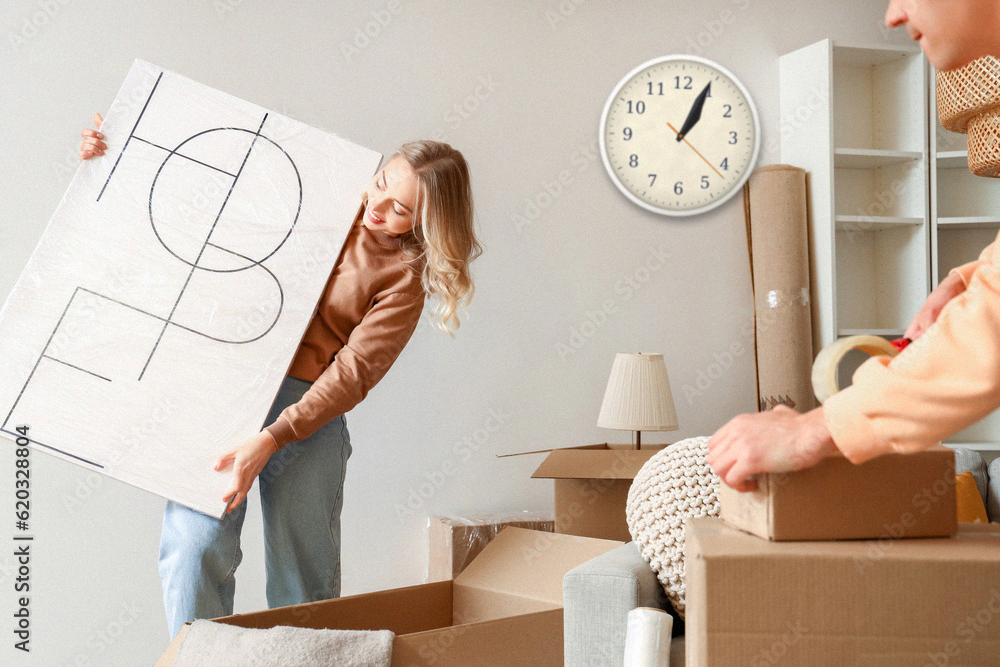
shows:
1,04,22
